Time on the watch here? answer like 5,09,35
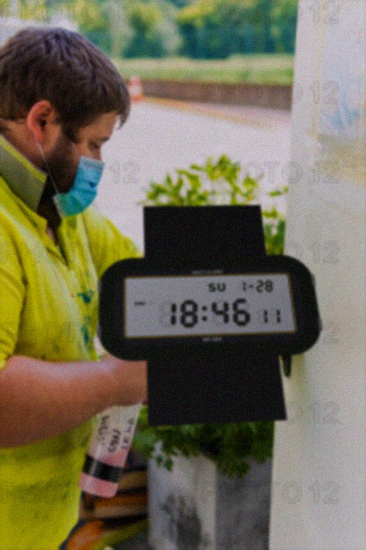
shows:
18,46,11
